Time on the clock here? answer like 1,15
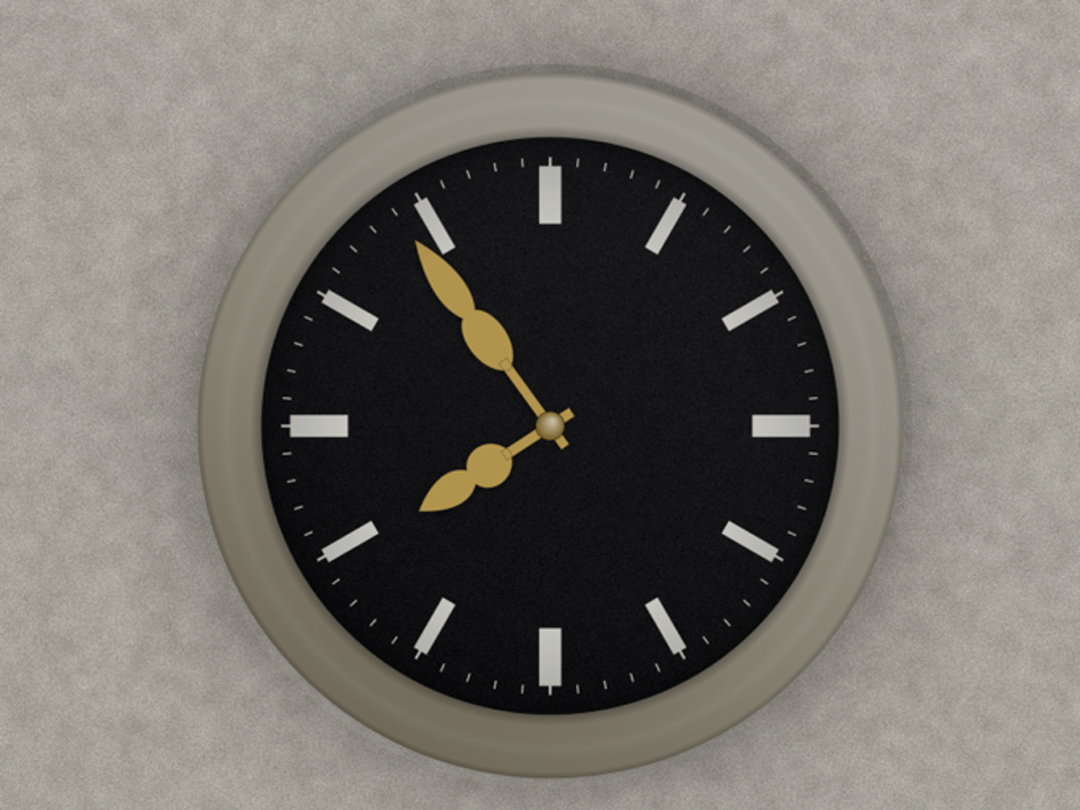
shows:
7,54
